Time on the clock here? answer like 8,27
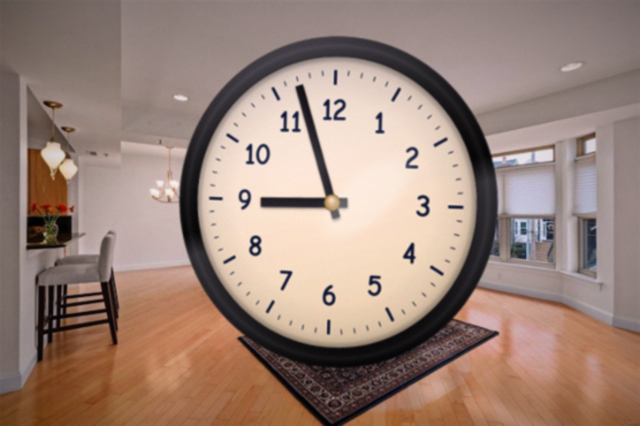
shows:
8,57
